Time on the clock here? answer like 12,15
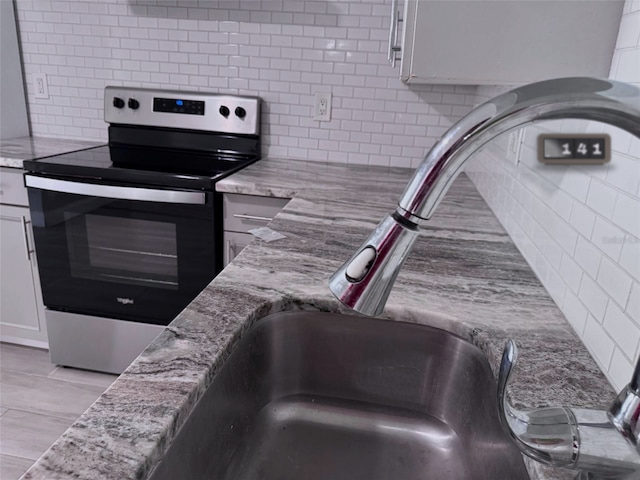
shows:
1,41
